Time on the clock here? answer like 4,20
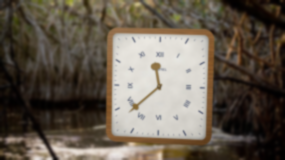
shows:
11,38
